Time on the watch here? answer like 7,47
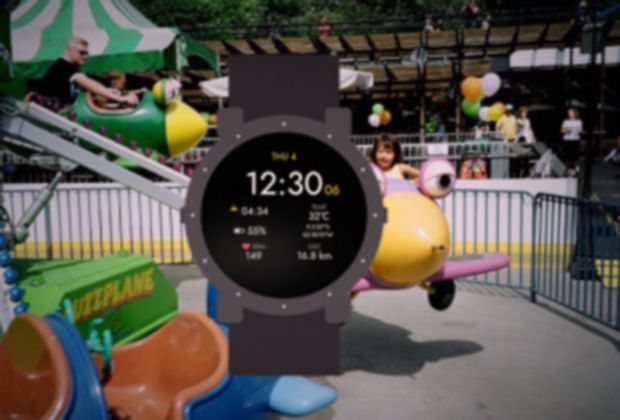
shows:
12,30
